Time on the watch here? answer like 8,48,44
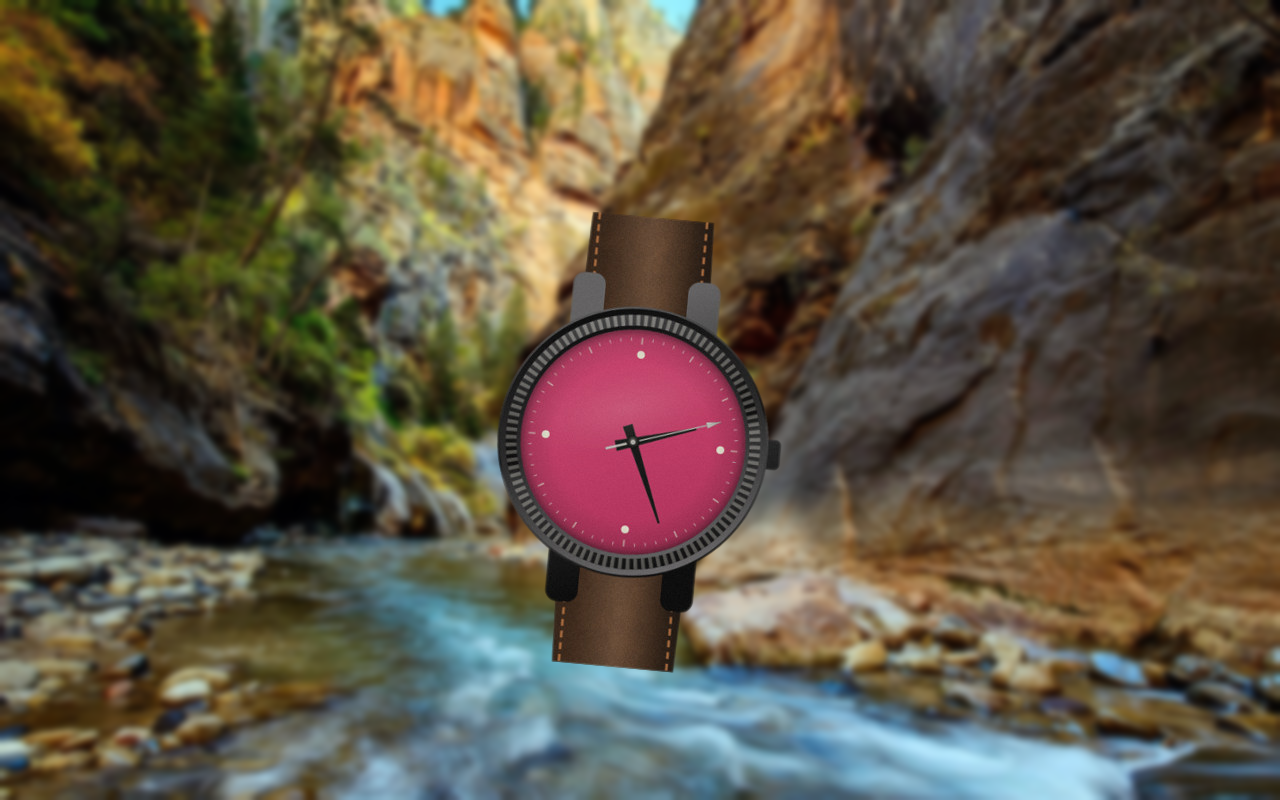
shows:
2,26,12
